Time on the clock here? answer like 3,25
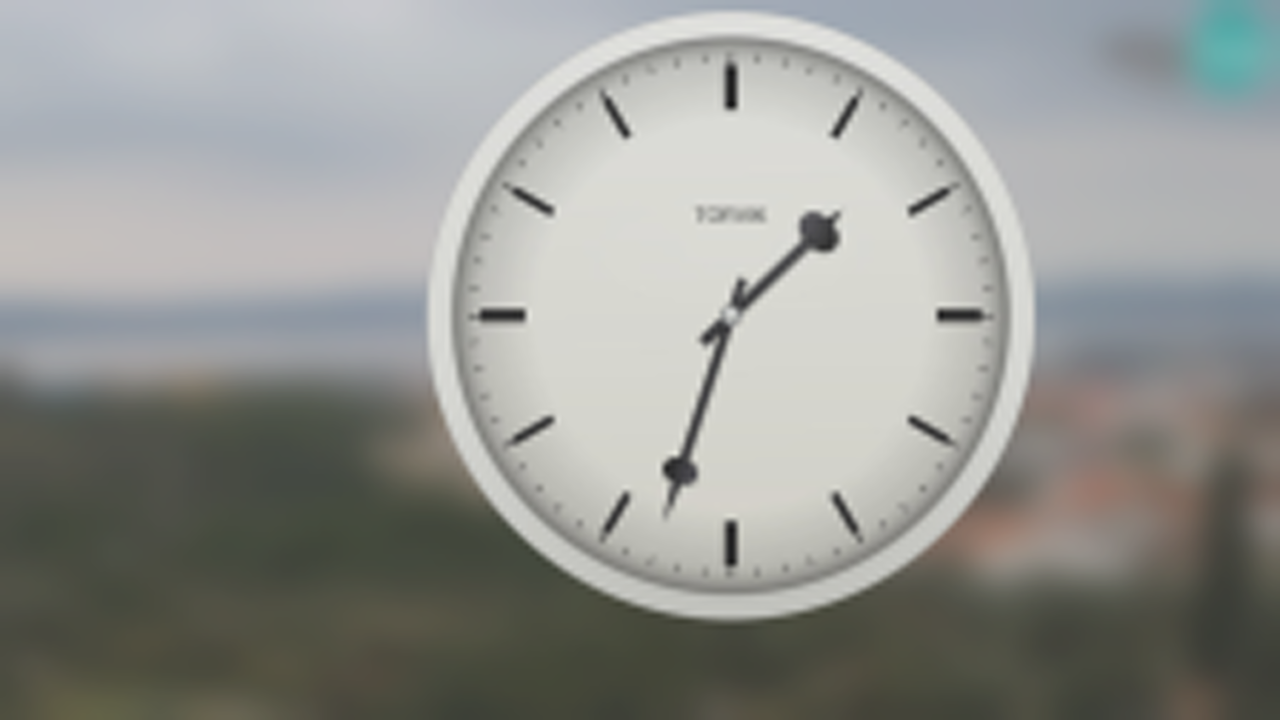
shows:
1,33
